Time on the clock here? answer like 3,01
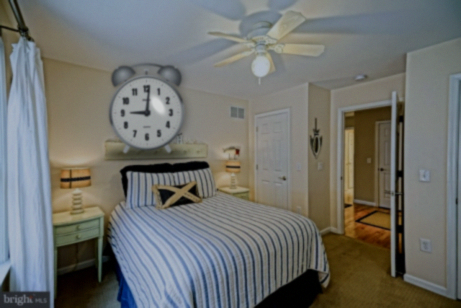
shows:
9,01
